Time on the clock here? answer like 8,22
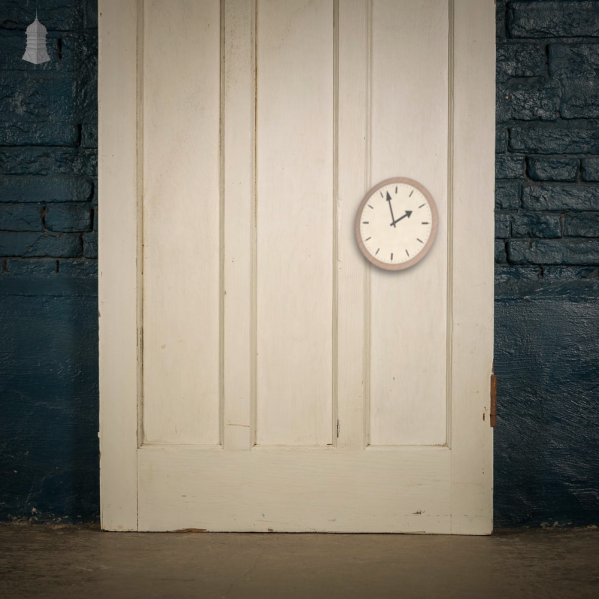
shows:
1,57
